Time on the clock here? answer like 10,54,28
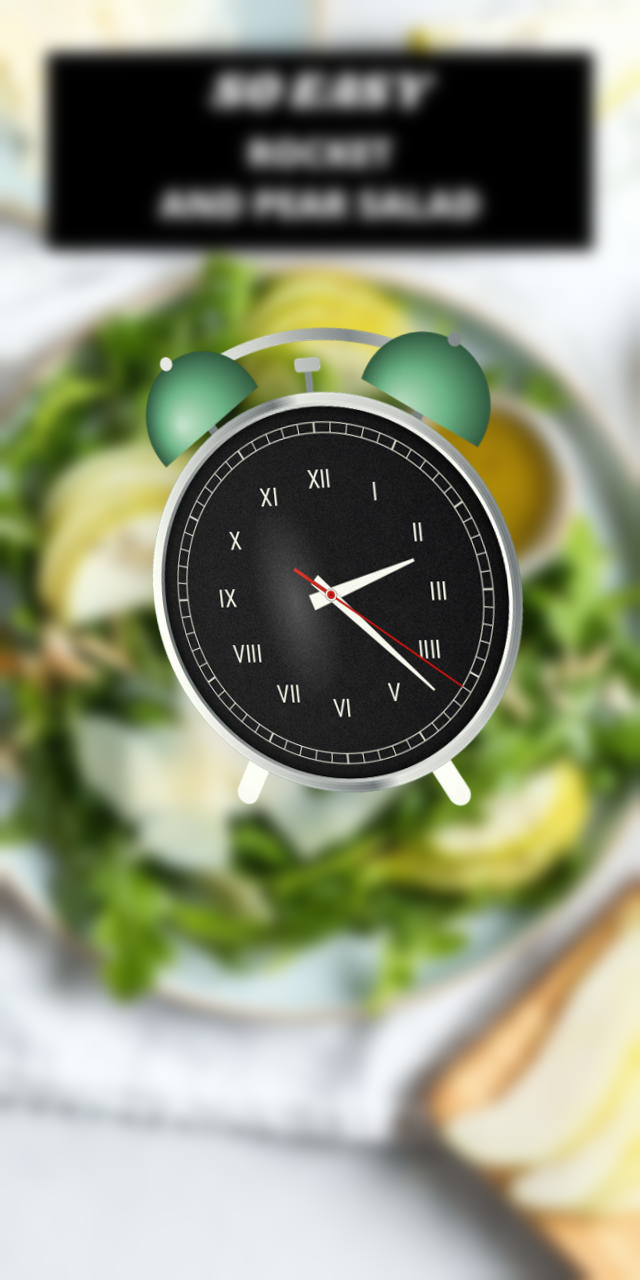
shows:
2,22,21
